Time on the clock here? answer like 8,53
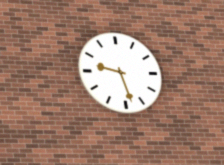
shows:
9,28
